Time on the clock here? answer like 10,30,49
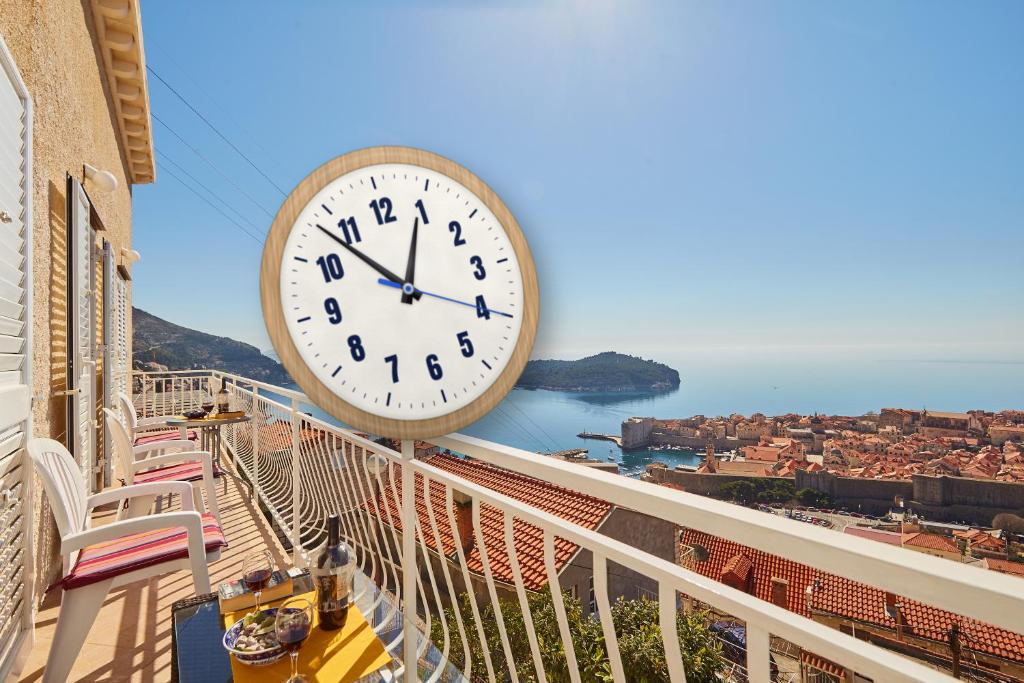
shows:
12,53,20
